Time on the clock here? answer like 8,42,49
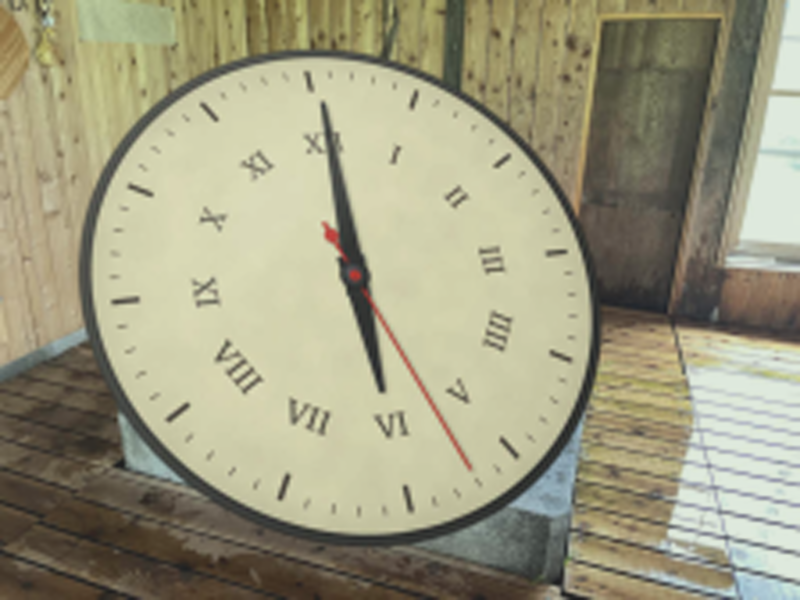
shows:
6,00,27
